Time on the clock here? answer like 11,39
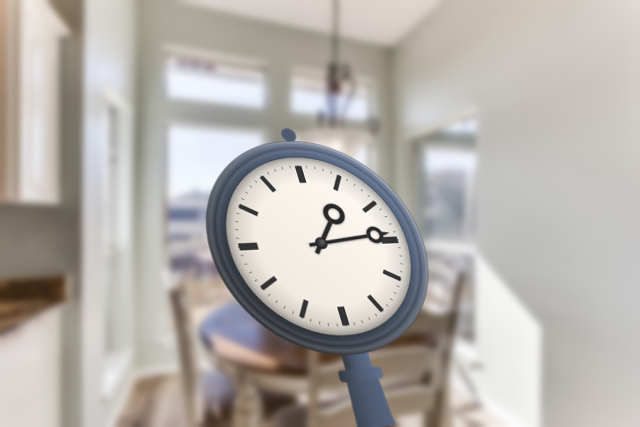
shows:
1,14
